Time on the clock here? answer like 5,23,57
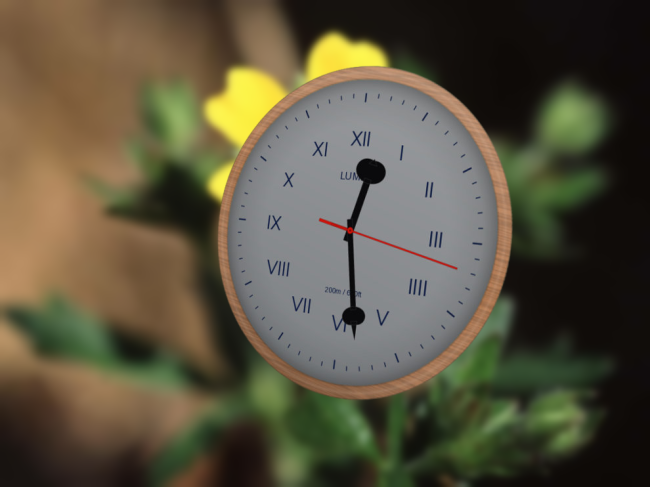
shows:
12,28,17
